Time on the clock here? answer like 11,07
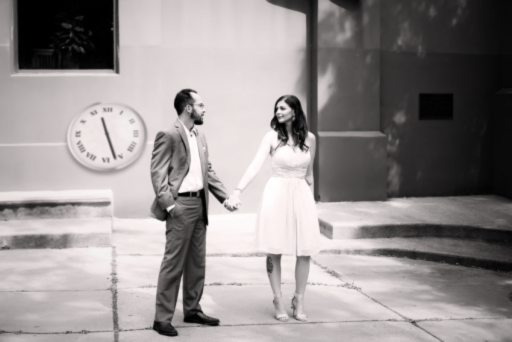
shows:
11,27
